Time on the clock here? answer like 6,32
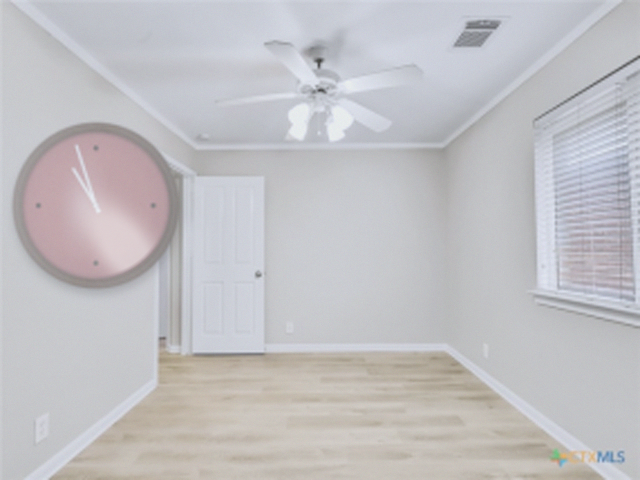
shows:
10,57
